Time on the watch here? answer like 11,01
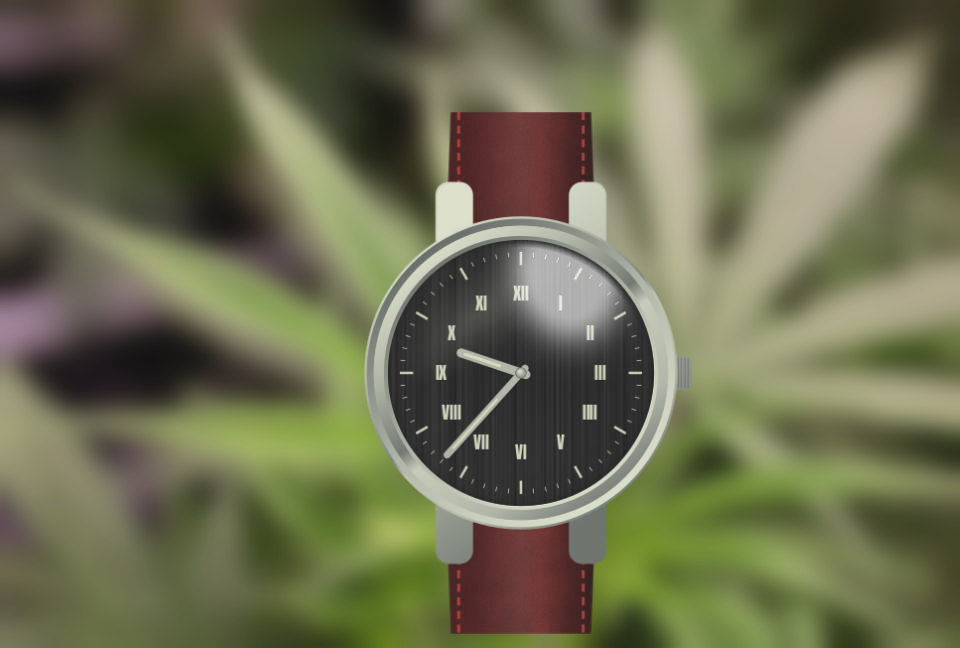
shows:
9,37
